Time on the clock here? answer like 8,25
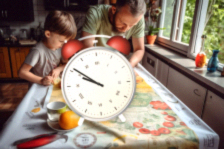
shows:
9,51
